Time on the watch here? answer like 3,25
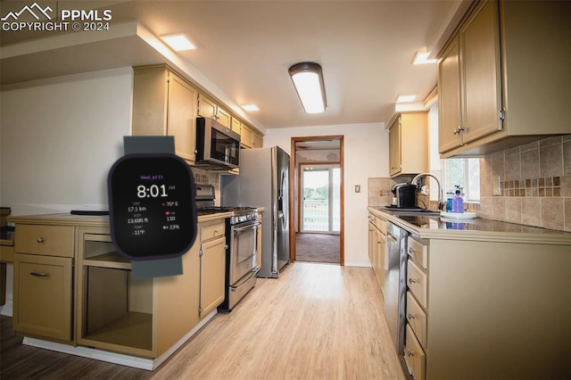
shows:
8,01
